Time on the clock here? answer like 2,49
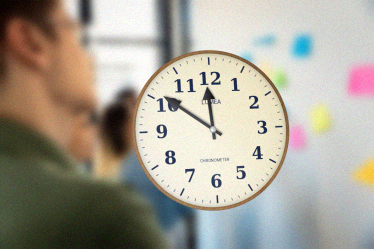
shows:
11,51
